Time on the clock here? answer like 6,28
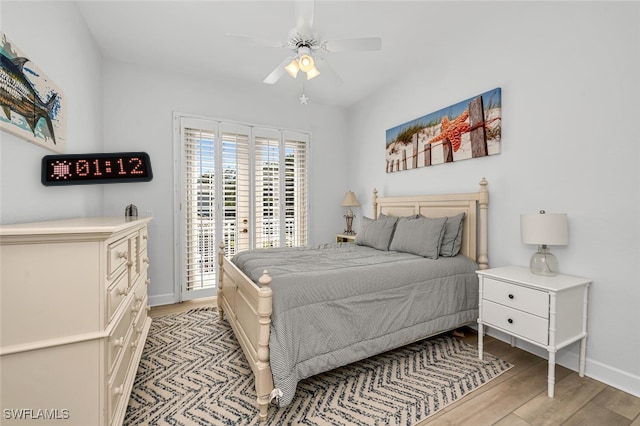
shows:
1,12
